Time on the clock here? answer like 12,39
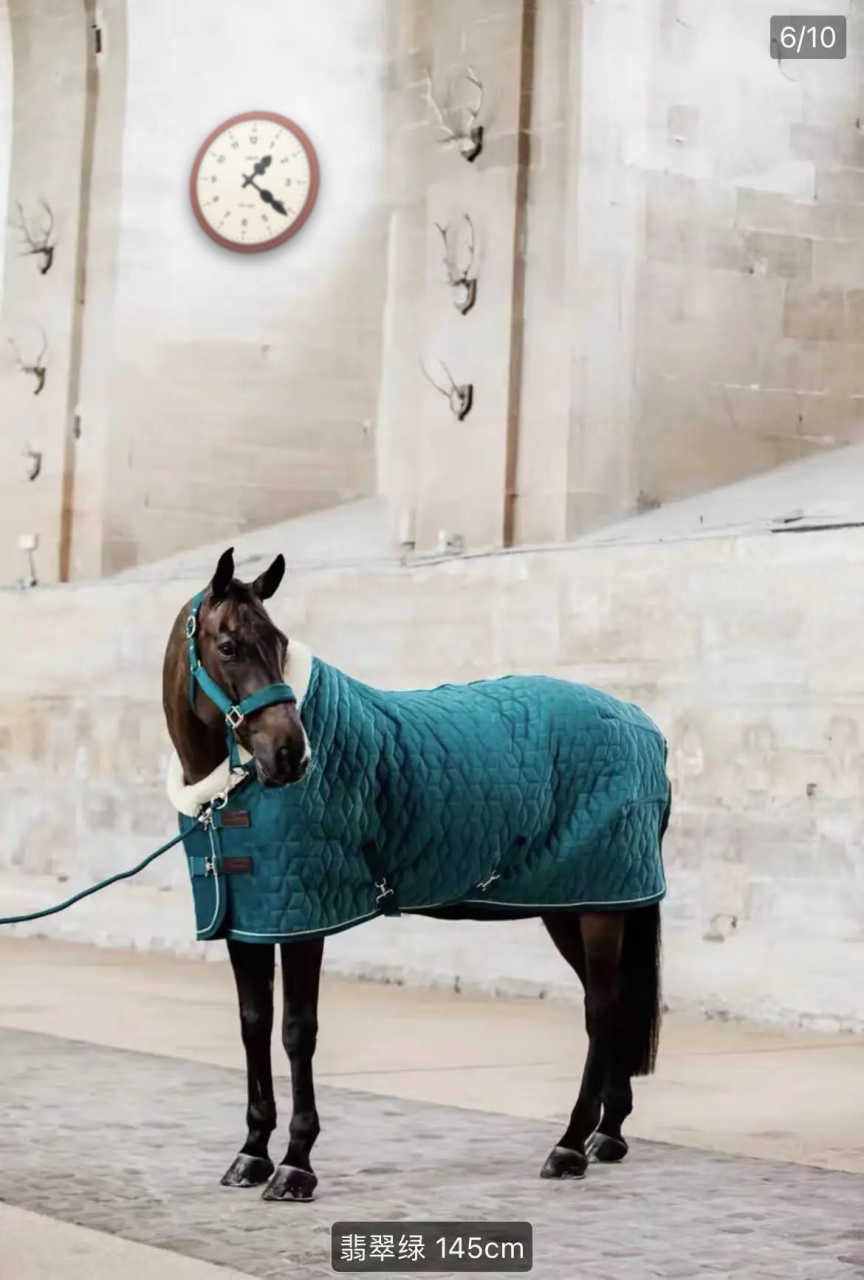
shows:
1,21
